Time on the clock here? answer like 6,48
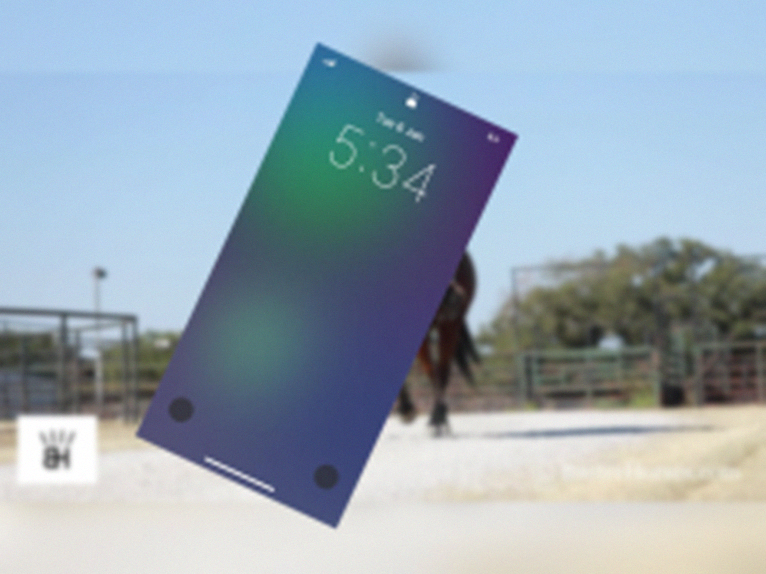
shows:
5,34
